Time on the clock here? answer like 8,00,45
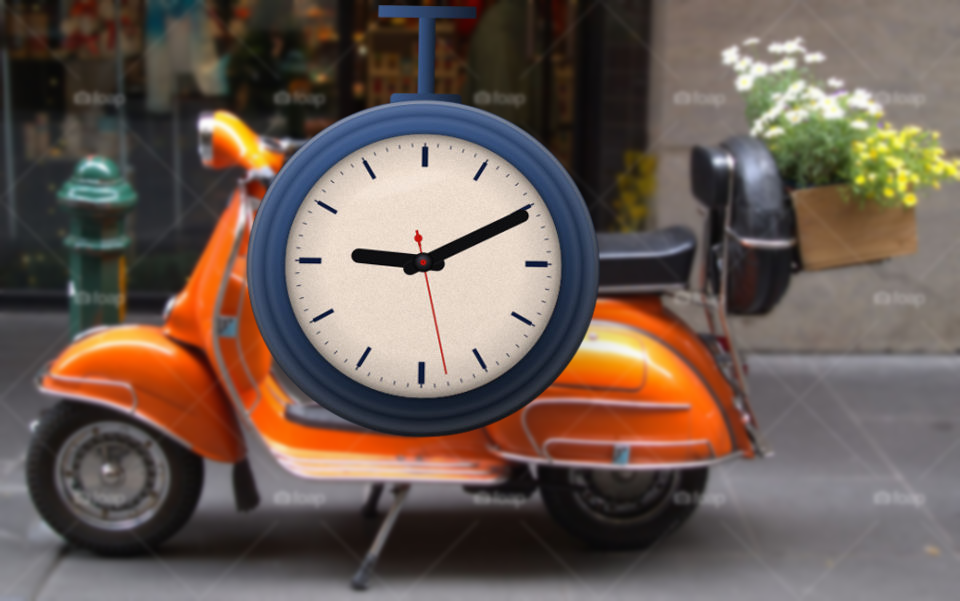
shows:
9,10,28
